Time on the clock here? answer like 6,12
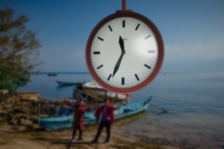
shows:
11,34
